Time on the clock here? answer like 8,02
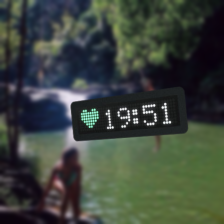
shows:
19,51
